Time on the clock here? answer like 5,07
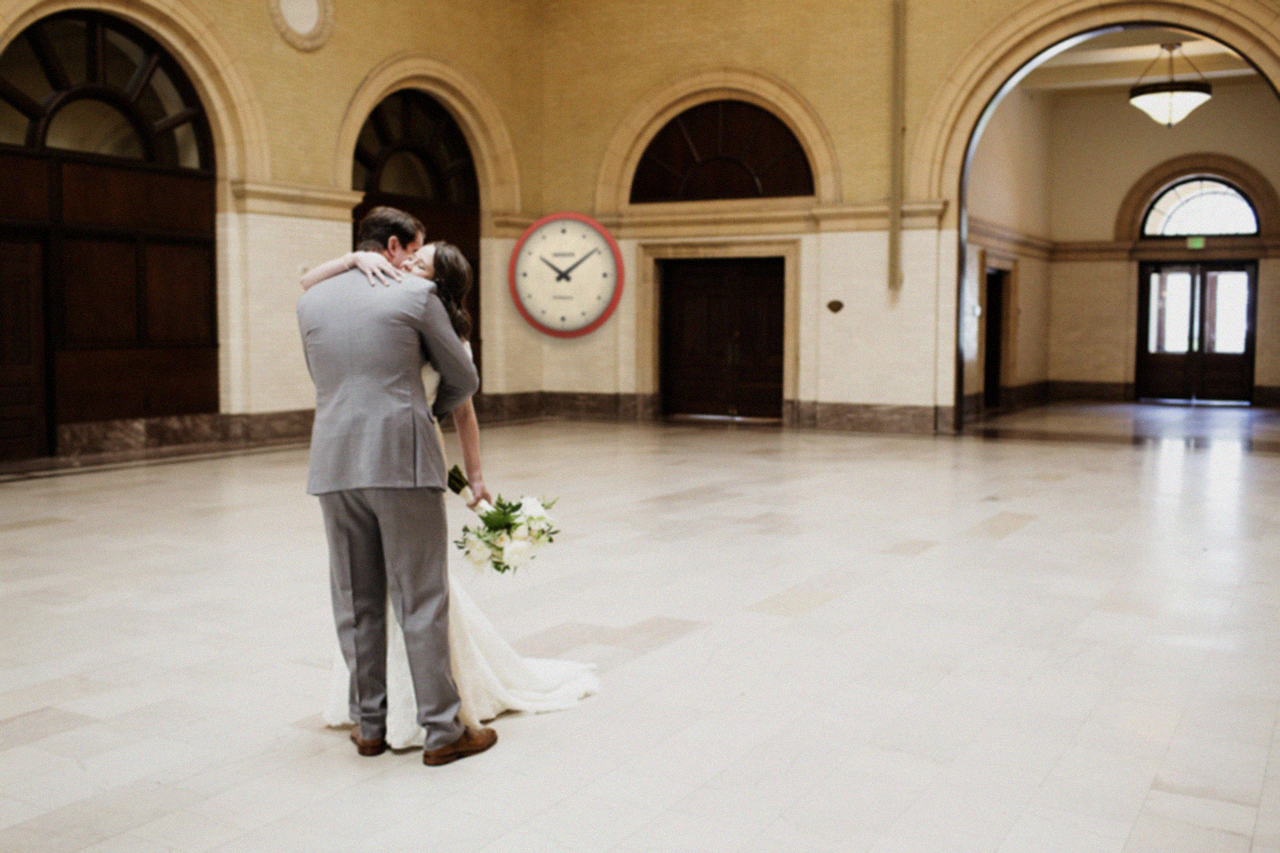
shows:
10,09
